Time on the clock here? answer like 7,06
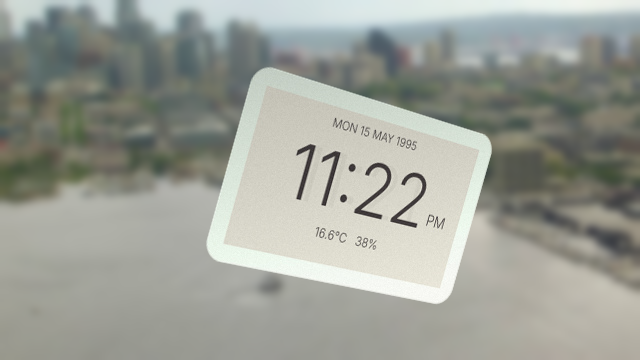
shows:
11,22
